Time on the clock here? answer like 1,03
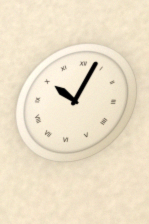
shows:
10,03
